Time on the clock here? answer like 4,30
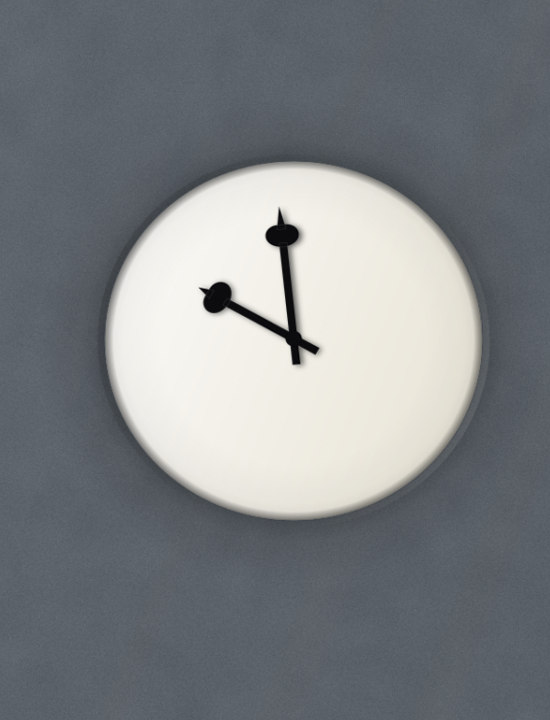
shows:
9,59
